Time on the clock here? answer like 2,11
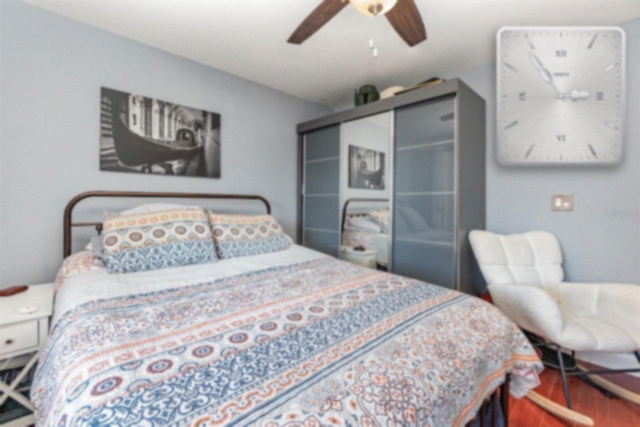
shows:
2,54
